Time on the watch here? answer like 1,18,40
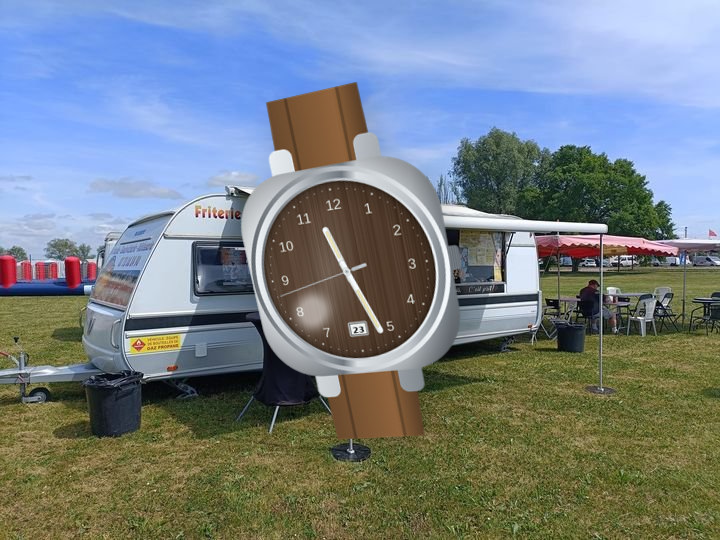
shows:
11,26,43
